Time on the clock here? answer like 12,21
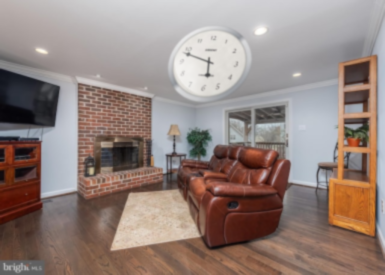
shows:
5,48
